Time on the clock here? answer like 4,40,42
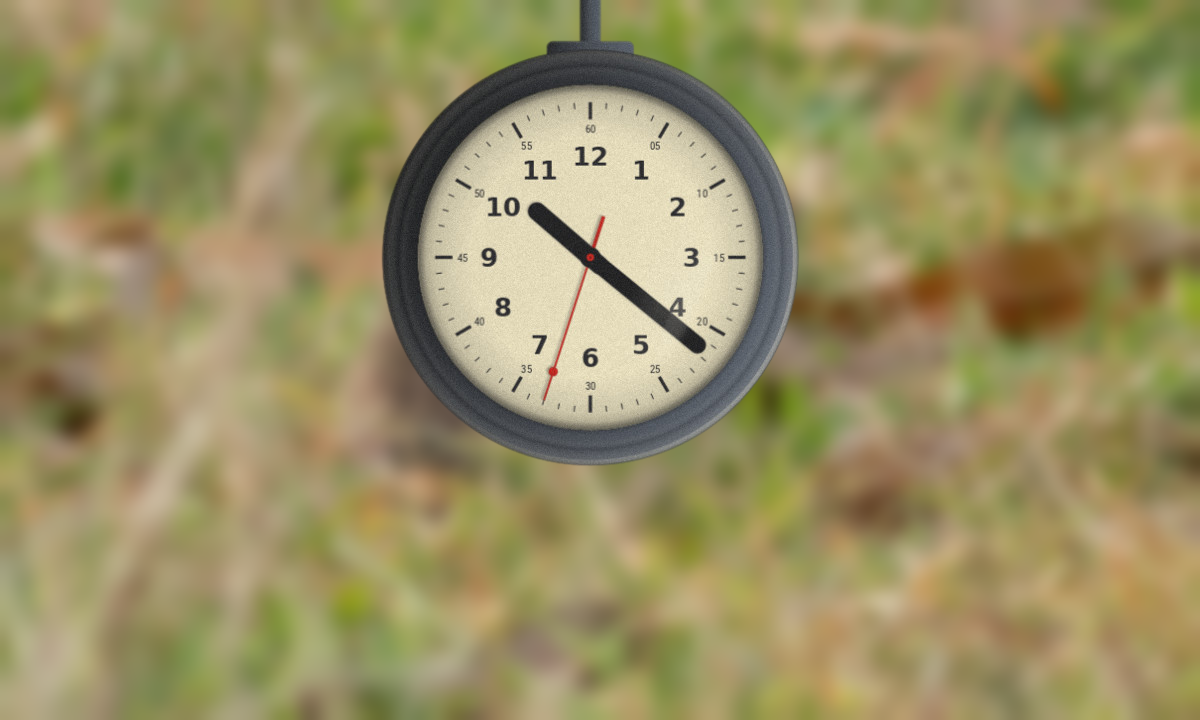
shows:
10,21,33
